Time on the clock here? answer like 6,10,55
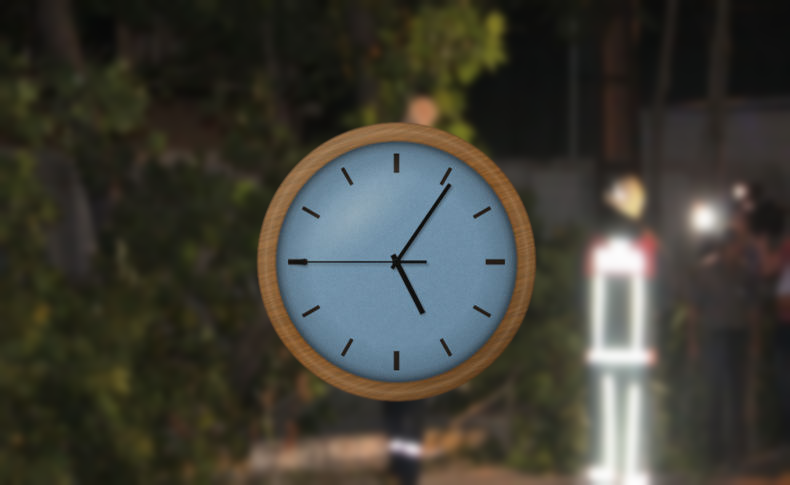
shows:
5,05,45
